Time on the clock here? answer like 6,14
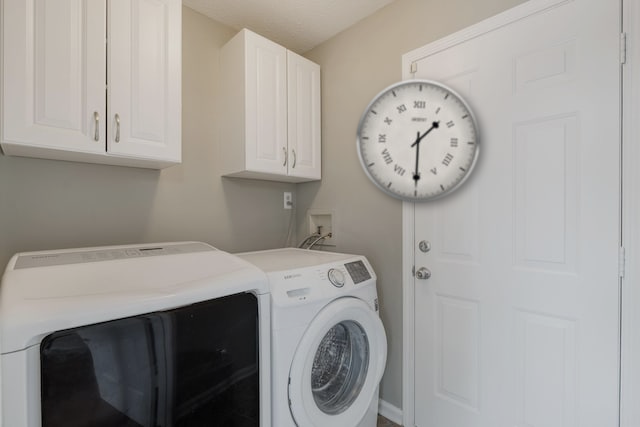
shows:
1,30
